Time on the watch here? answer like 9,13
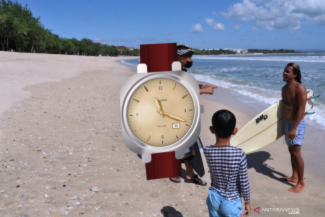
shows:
11,19
